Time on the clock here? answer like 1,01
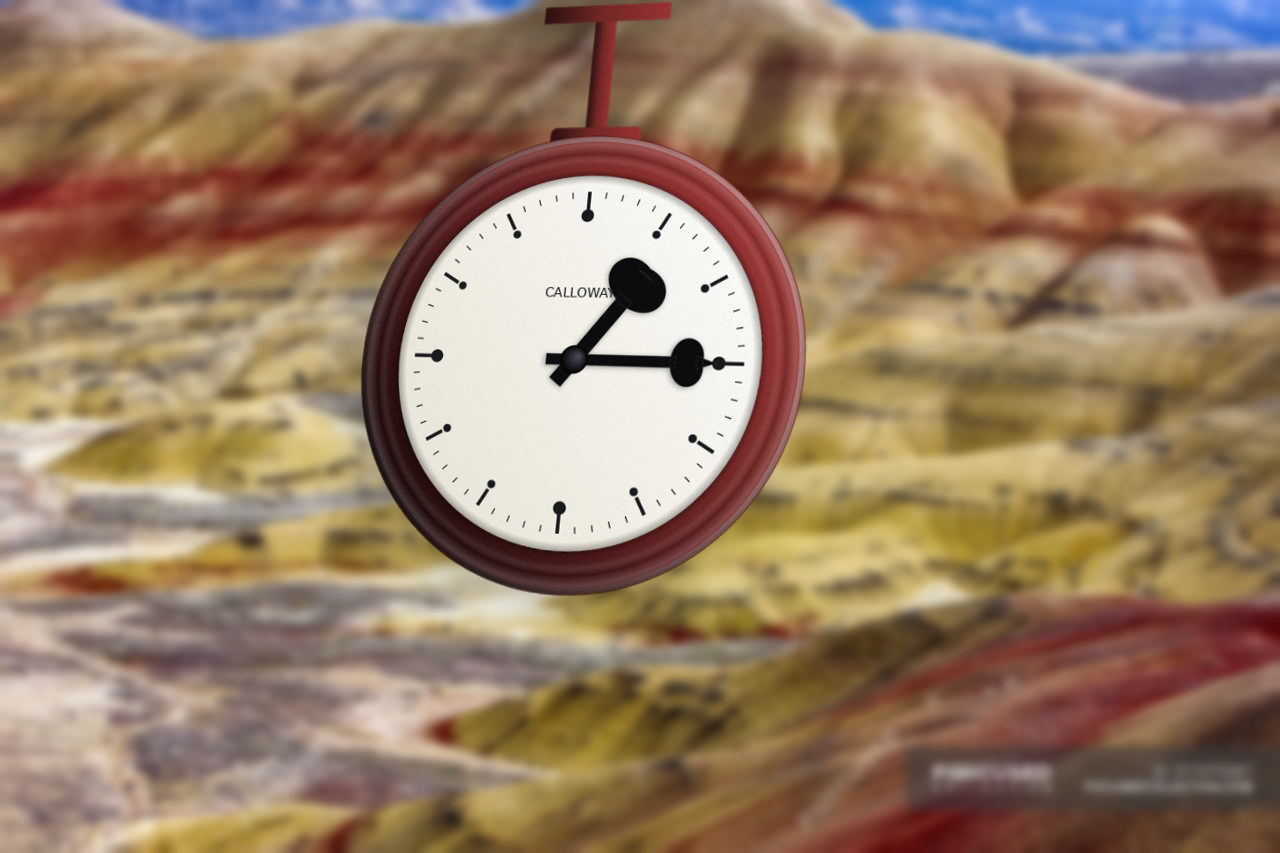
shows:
1,15
